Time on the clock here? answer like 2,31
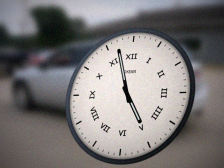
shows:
4,57
